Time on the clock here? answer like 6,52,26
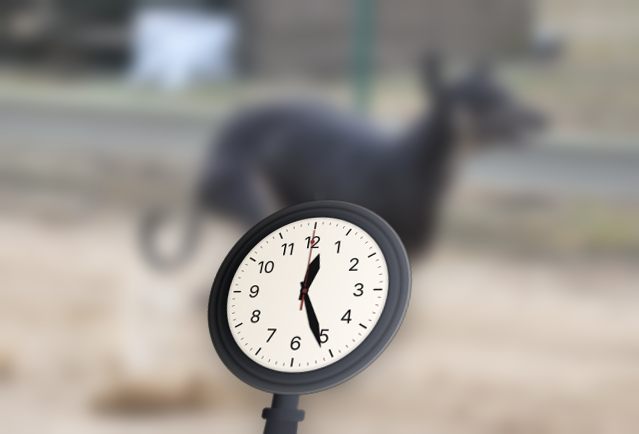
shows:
12,26,00
